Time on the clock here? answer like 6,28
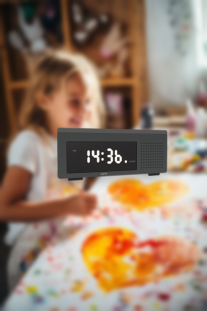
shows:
14,36
